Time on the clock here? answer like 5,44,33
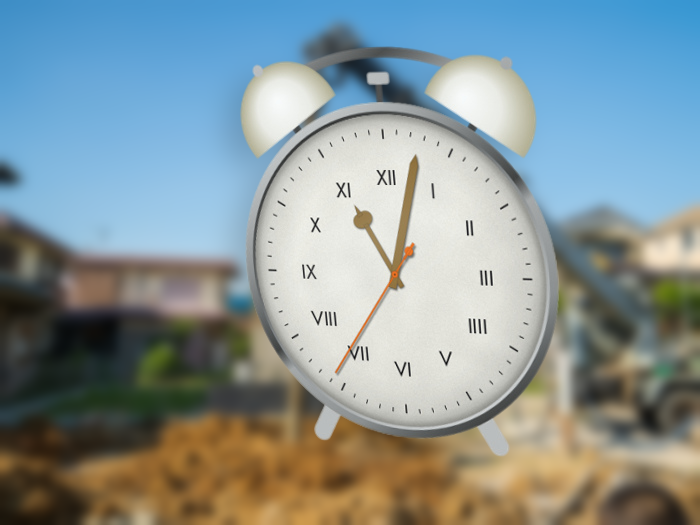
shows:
11,02,36
